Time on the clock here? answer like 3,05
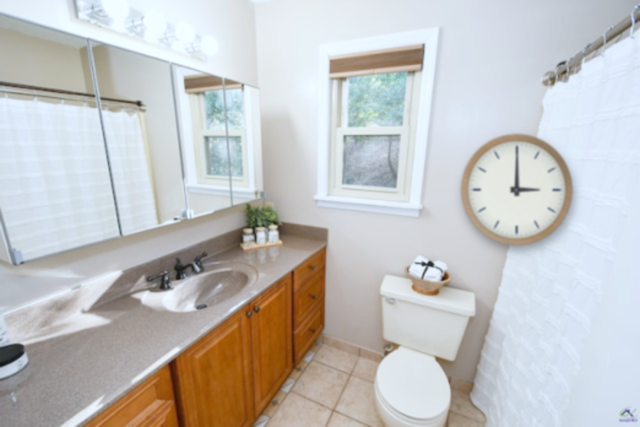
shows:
3,00
